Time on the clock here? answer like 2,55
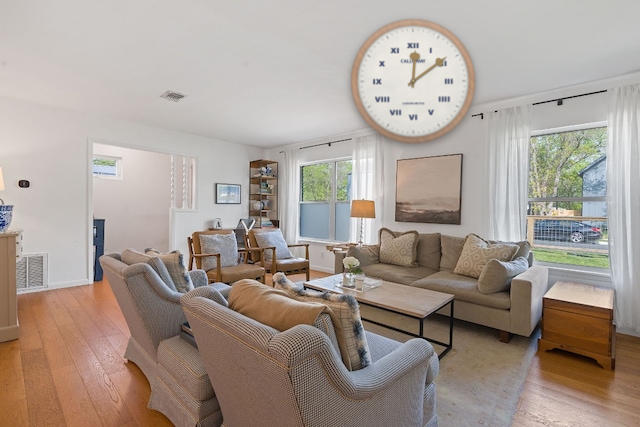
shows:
12,09
